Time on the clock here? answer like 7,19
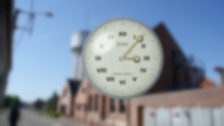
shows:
3,07
